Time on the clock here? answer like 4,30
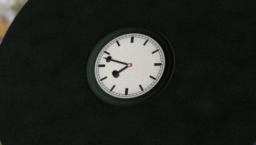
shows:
7,48
